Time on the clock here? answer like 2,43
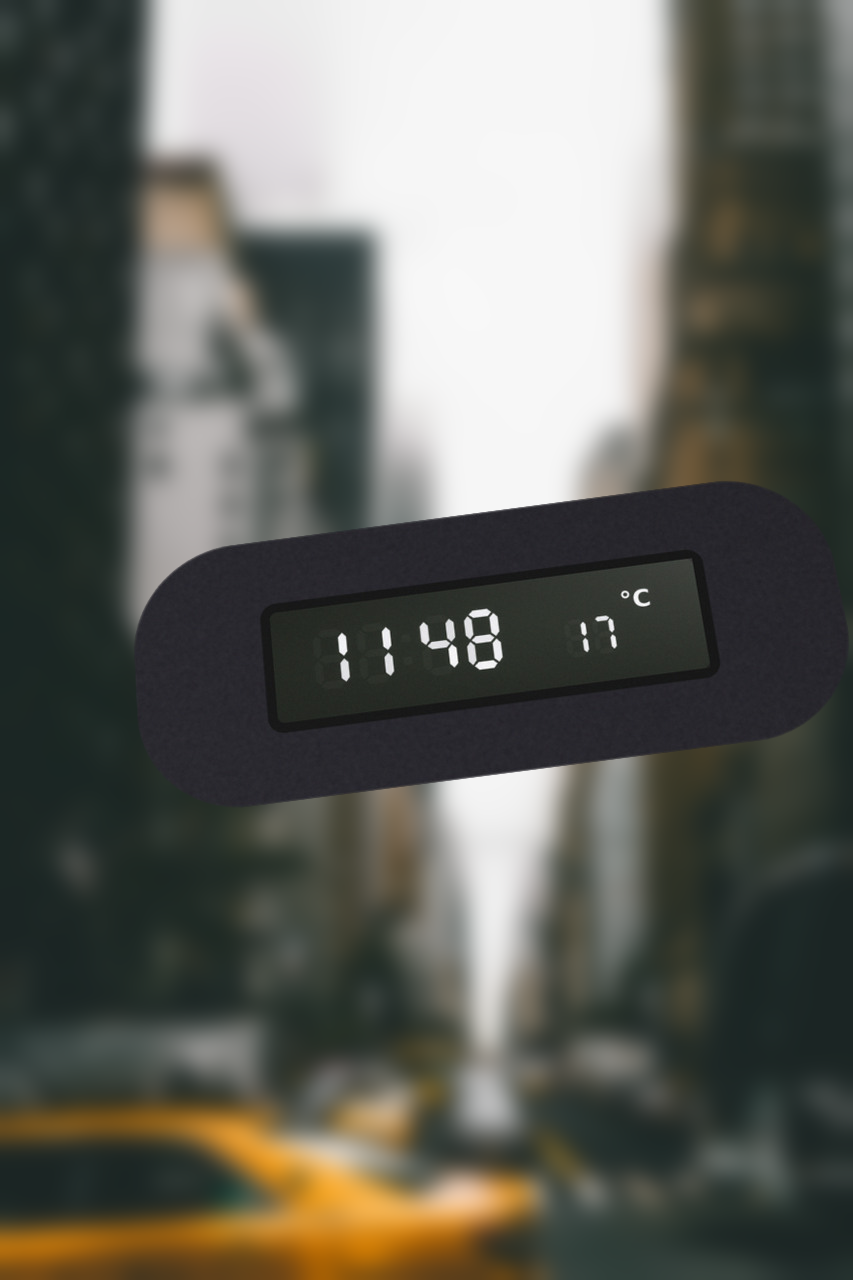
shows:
11,48
